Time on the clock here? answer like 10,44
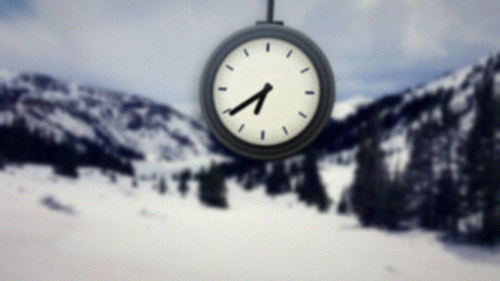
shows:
6,39
